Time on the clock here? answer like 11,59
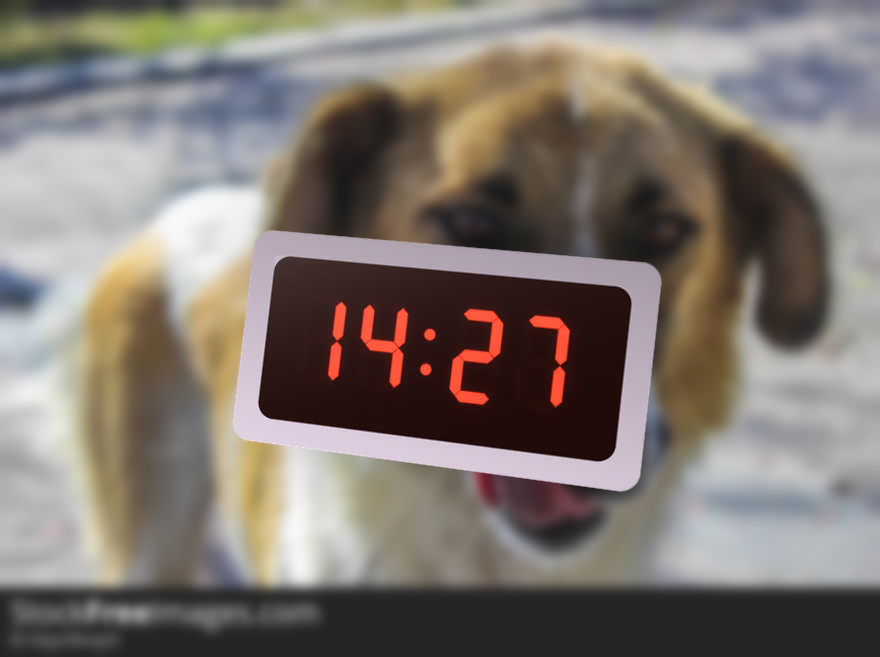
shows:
14,27
